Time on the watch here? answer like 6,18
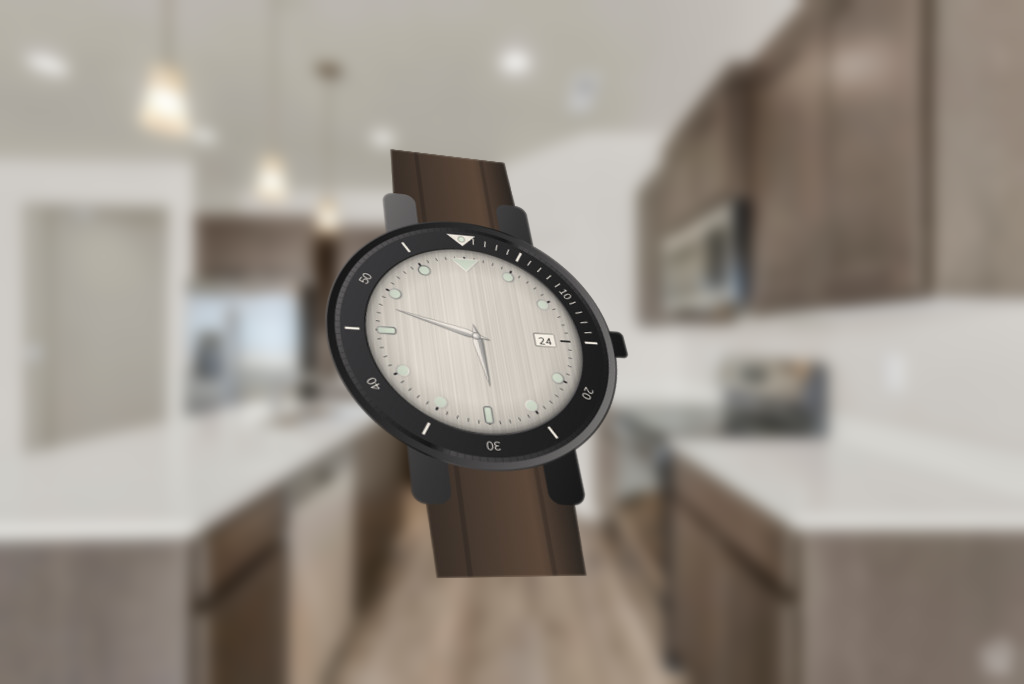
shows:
5,48
